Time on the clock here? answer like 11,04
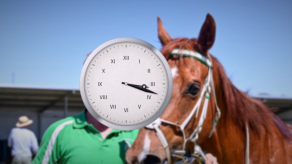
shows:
3,18
